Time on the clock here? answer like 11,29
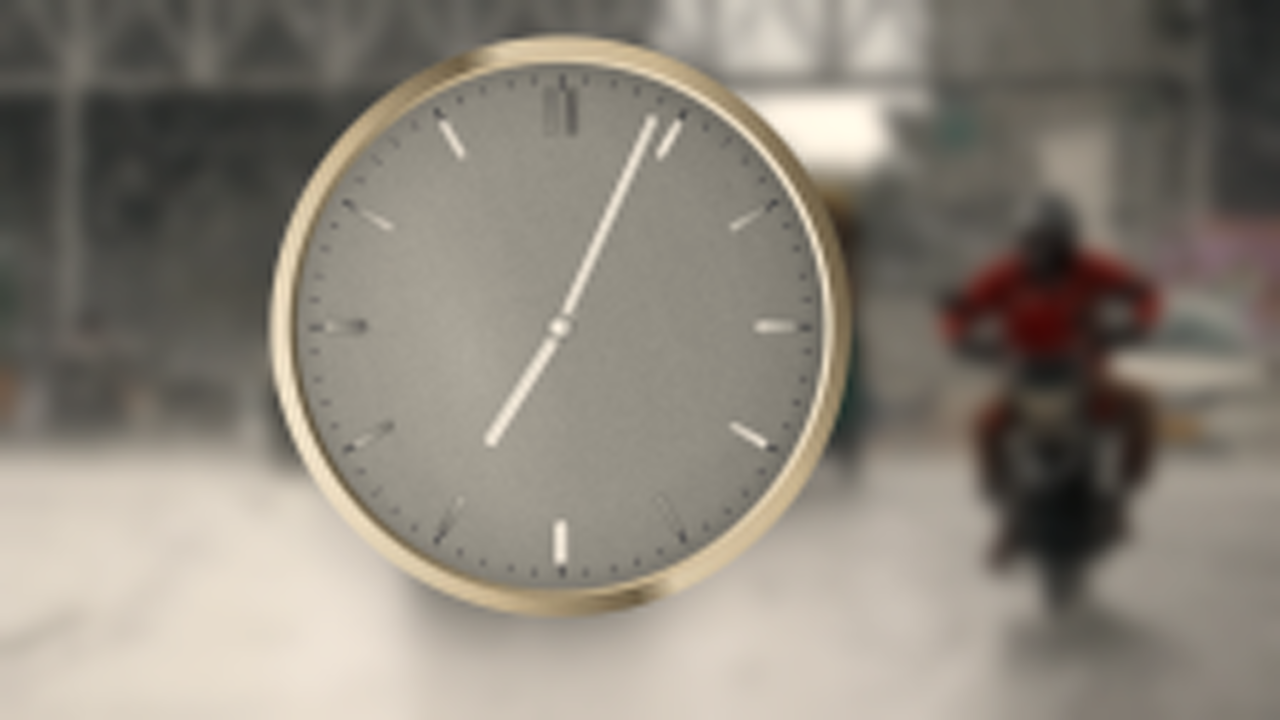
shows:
7,04
